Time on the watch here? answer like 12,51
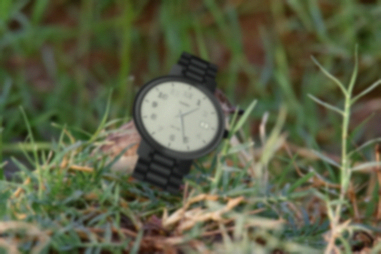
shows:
1,26
